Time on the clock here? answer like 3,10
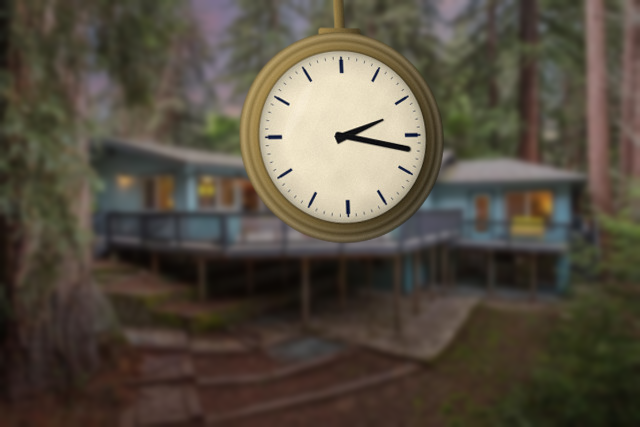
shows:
2,17
